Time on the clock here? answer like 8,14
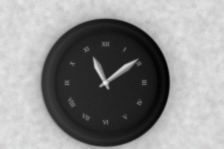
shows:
11,09
